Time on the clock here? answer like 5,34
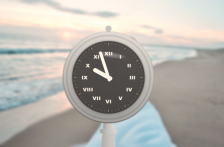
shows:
9,57
